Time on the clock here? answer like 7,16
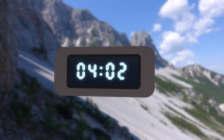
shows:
4,02
